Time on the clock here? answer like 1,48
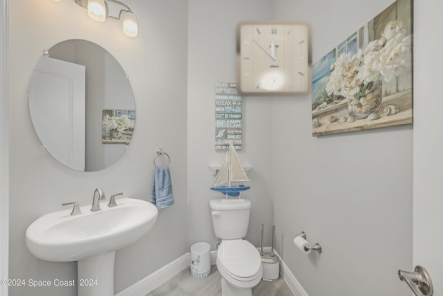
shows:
11,52
